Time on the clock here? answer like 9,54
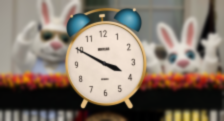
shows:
3,50
